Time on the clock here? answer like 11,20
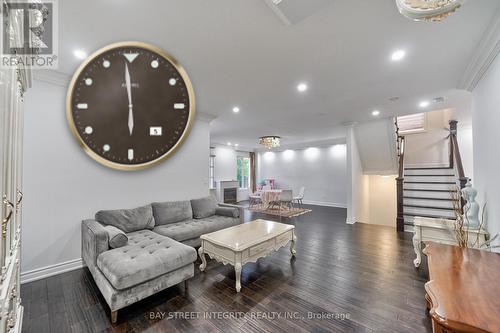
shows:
5,59
